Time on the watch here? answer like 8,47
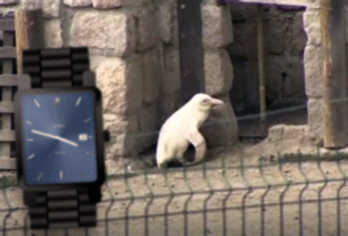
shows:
3,48
